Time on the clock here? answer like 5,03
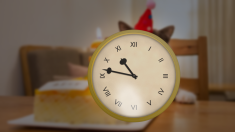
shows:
10,47
